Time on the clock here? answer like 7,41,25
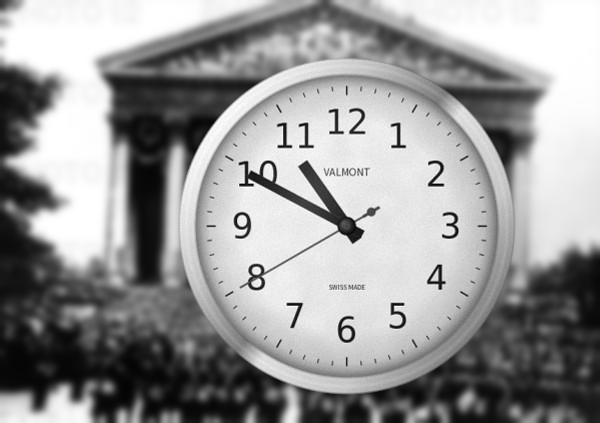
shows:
10,49,40
